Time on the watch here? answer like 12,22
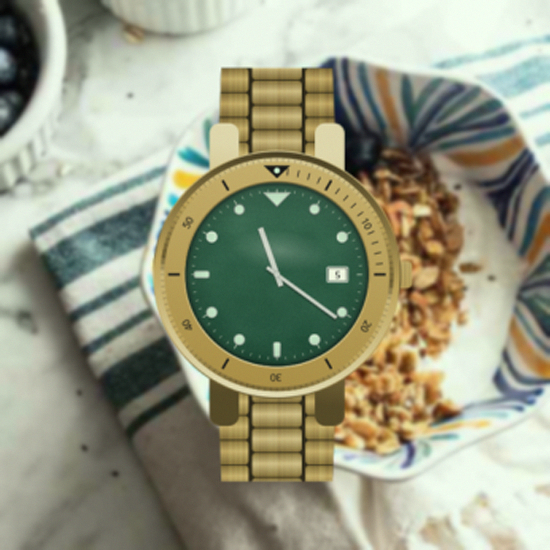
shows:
11,21
